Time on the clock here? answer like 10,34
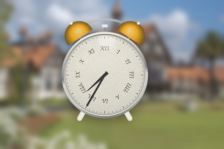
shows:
7,35
